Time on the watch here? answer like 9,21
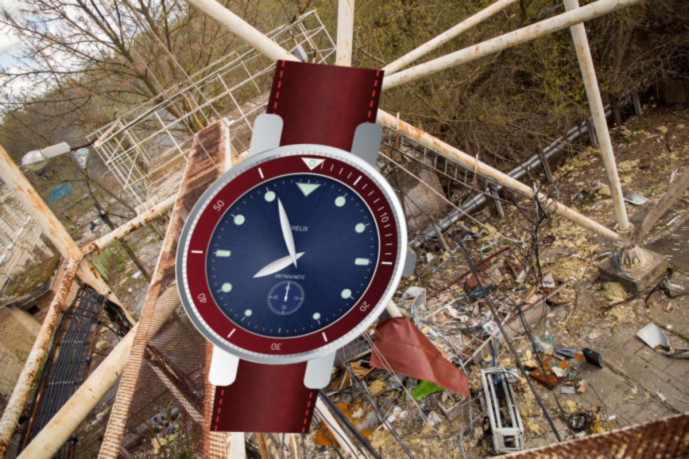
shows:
7,56
